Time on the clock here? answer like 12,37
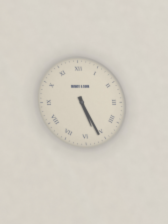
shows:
5,26
